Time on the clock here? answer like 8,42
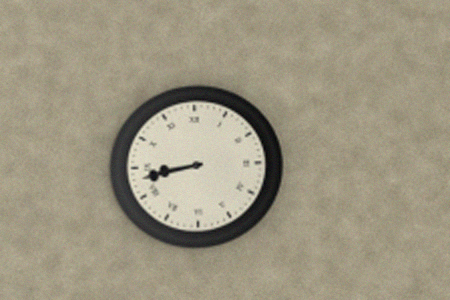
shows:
8,43
